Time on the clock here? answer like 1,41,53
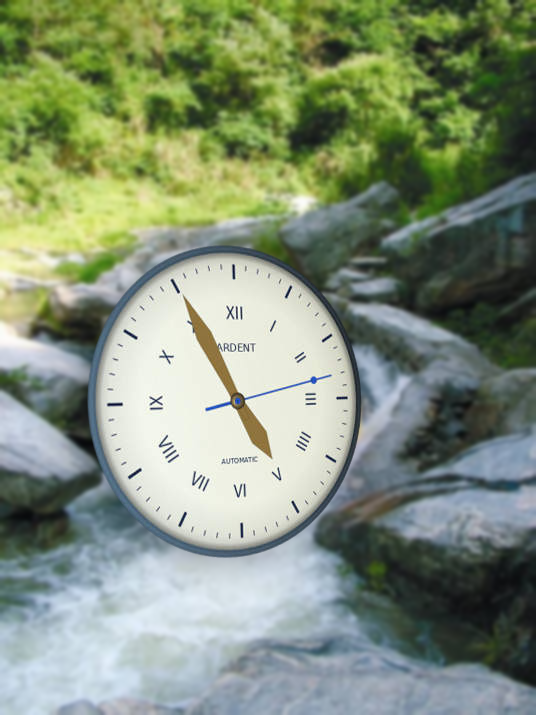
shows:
4,55,13
